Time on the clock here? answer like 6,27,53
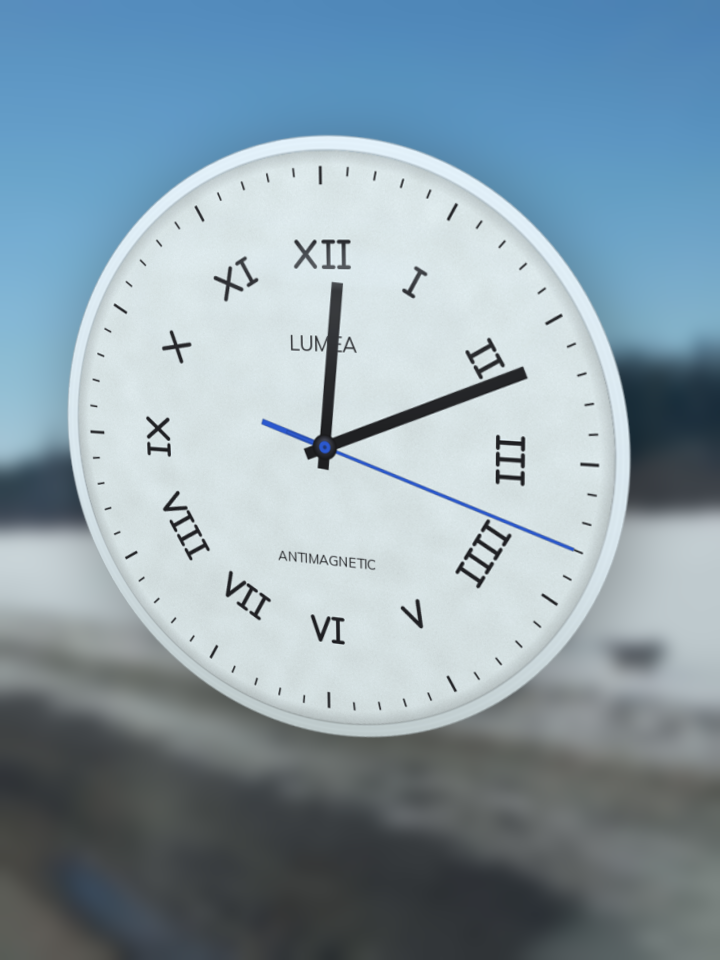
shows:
12,11,18
